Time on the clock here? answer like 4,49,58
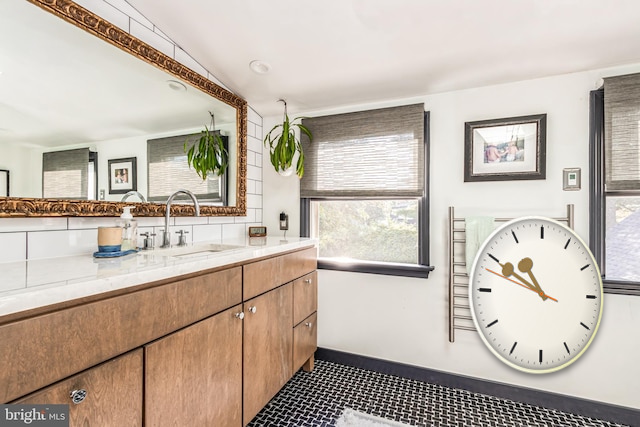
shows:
10,49,48
